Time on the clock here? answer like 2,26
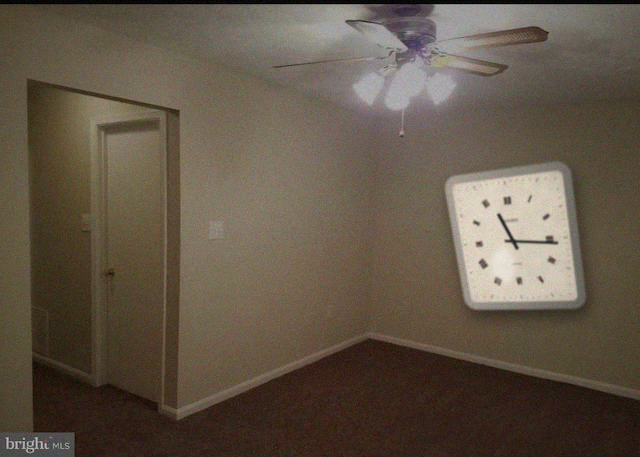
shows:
11,16
